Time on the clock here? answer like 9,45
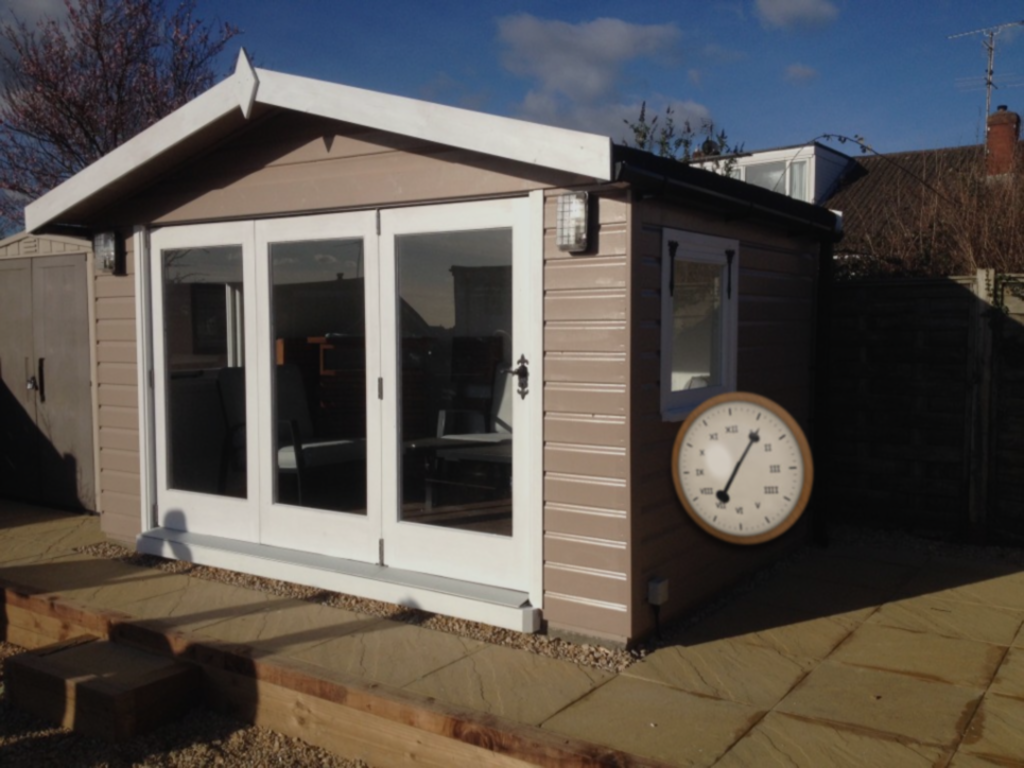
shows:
7,06
